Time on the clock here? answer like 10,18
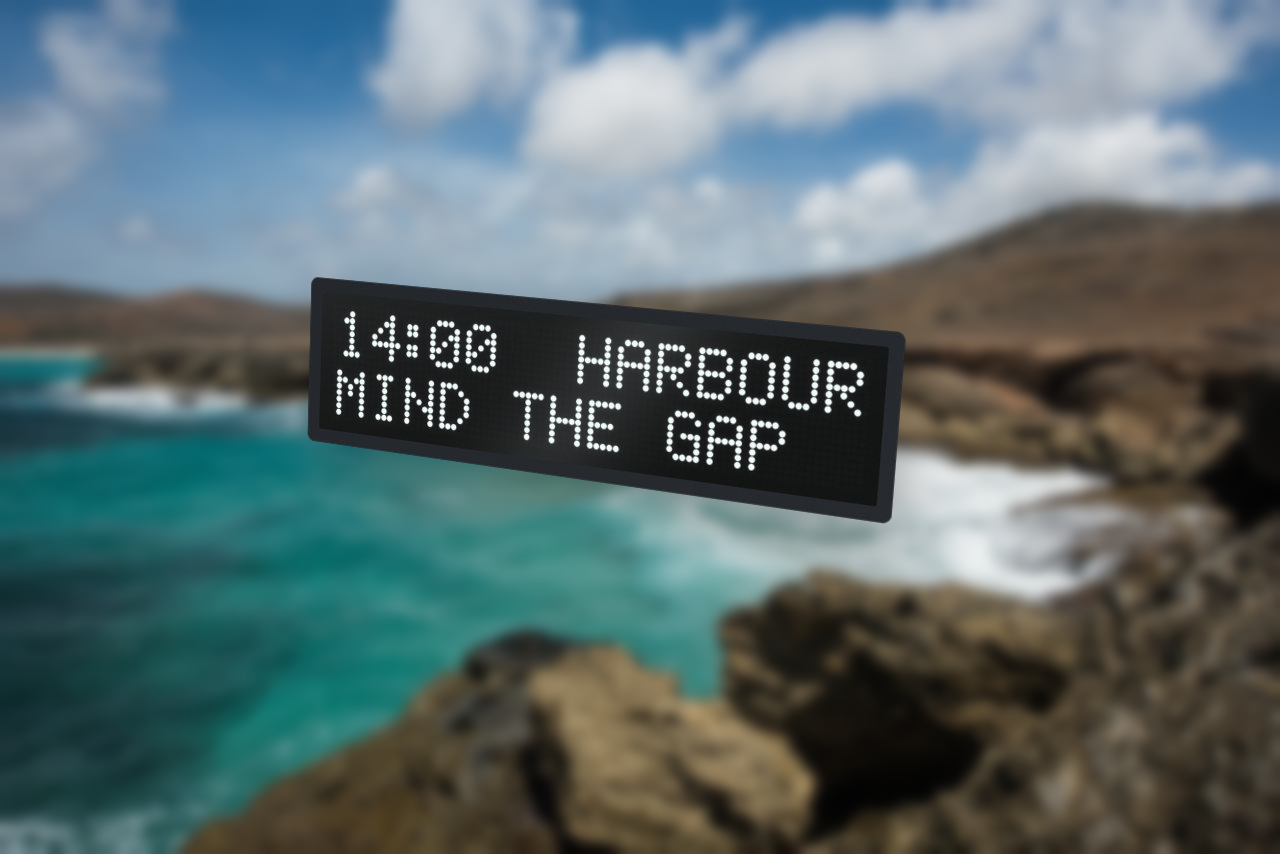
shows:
14,00
